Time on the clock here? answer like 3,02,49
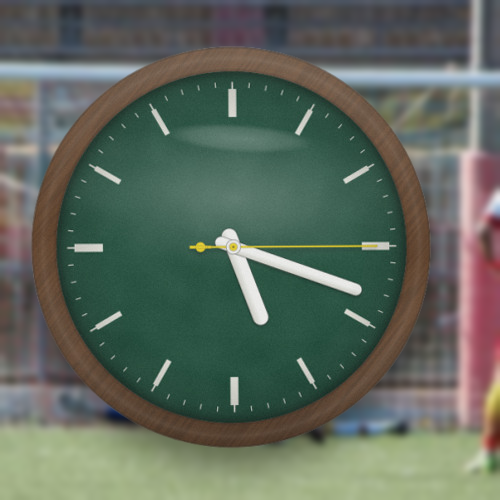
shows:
5,18,15
